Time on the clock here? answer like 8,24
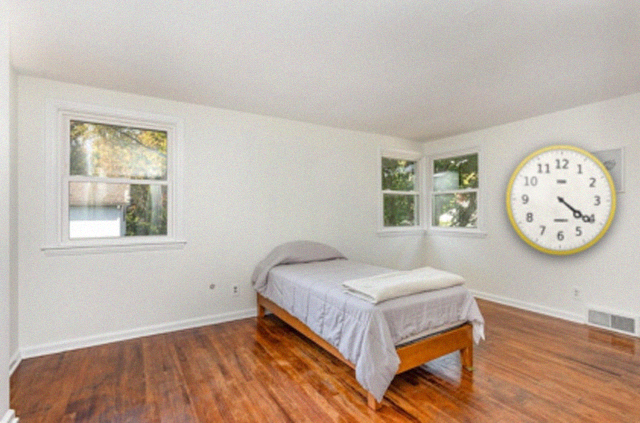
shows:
4,21
